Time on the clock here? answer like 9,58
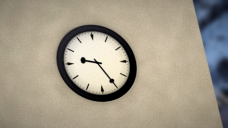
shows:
9,25
